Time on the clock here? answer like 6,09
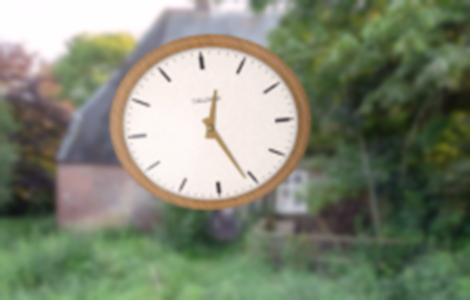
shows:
12,26
